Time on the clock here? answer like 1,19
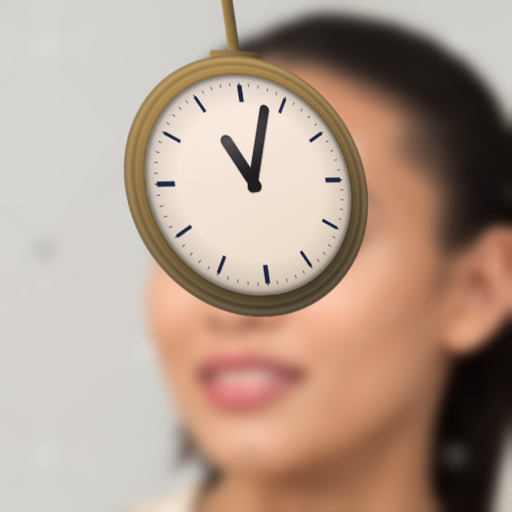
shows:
11,03
